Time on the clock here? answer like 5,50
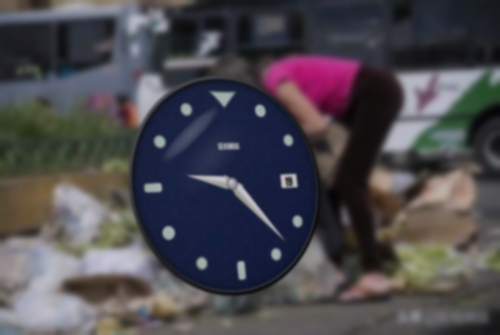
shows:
9,23
